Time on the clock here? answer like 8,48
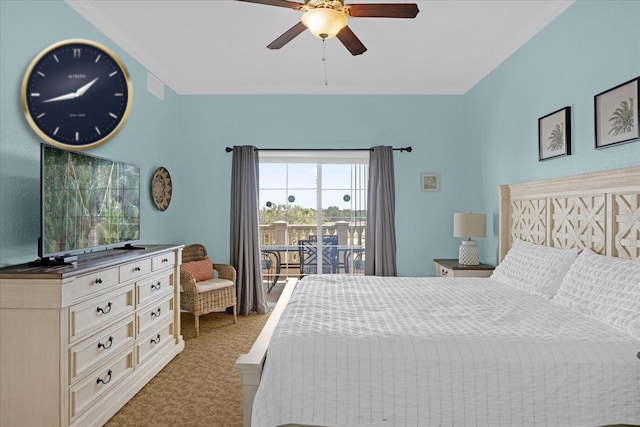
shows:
1,43
